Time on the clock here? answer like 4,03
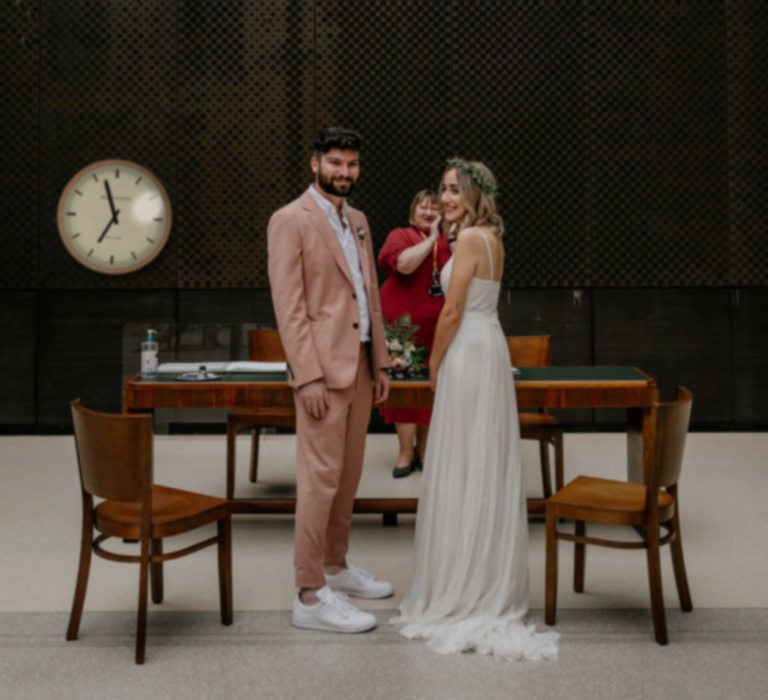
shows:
6,57
